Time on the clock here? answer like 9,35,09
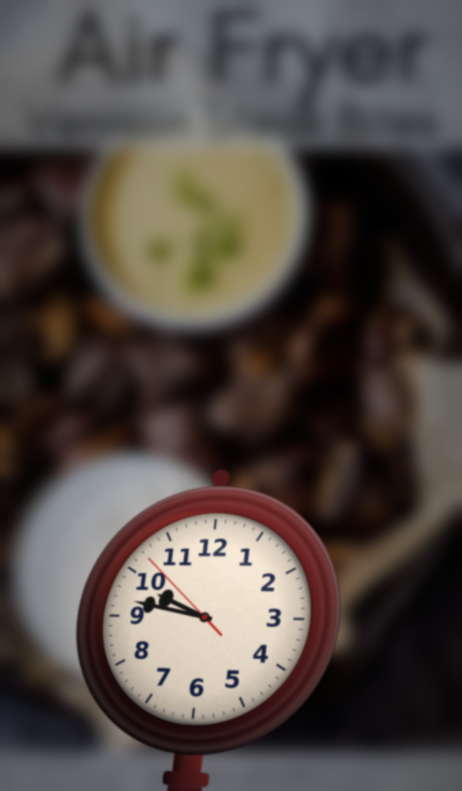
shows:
9,46,52
